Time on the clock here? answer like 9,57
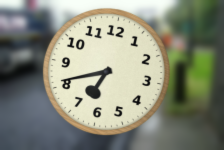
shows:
6,41
